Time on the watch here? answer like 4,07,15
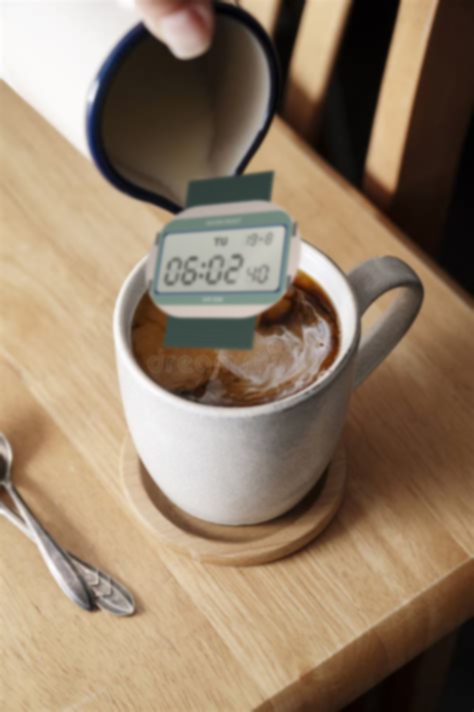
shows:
6,02,40
